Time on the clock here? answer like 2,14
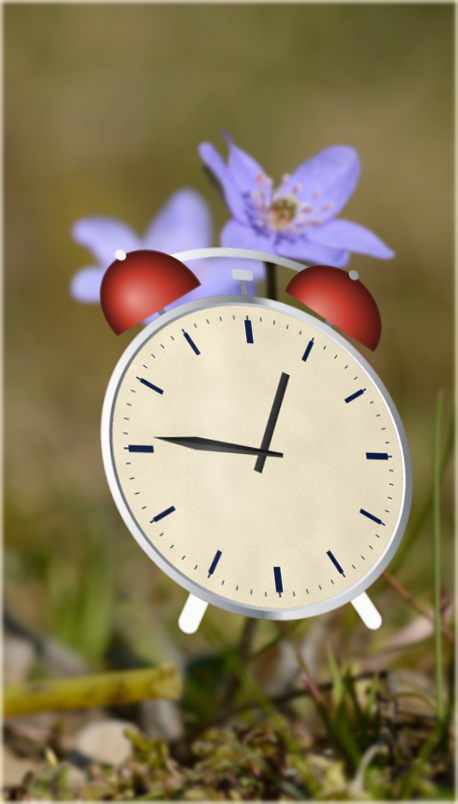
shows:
12,46
